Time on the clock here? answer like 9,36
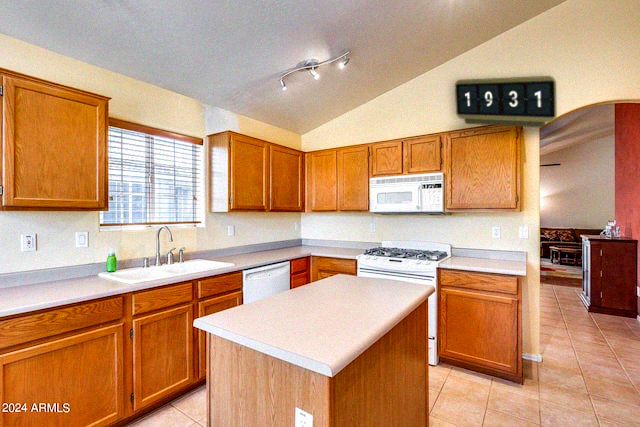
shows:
19,31
